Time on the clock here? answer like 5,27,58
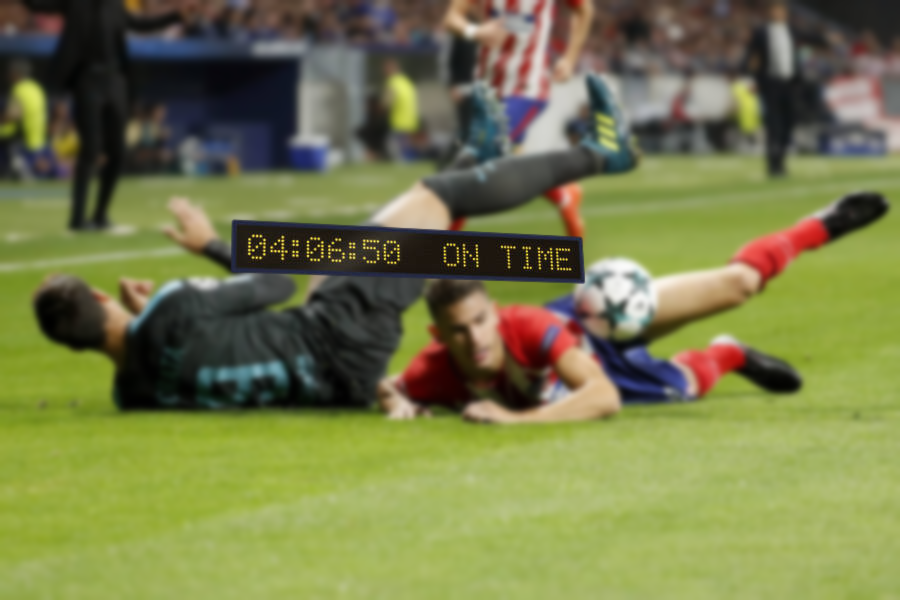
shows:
4,06,50
